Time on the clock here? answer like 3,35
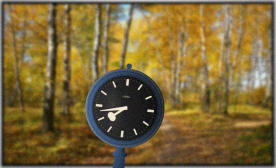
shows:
7,43
